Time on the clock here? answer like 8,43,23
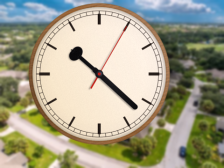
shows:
10,22,05
